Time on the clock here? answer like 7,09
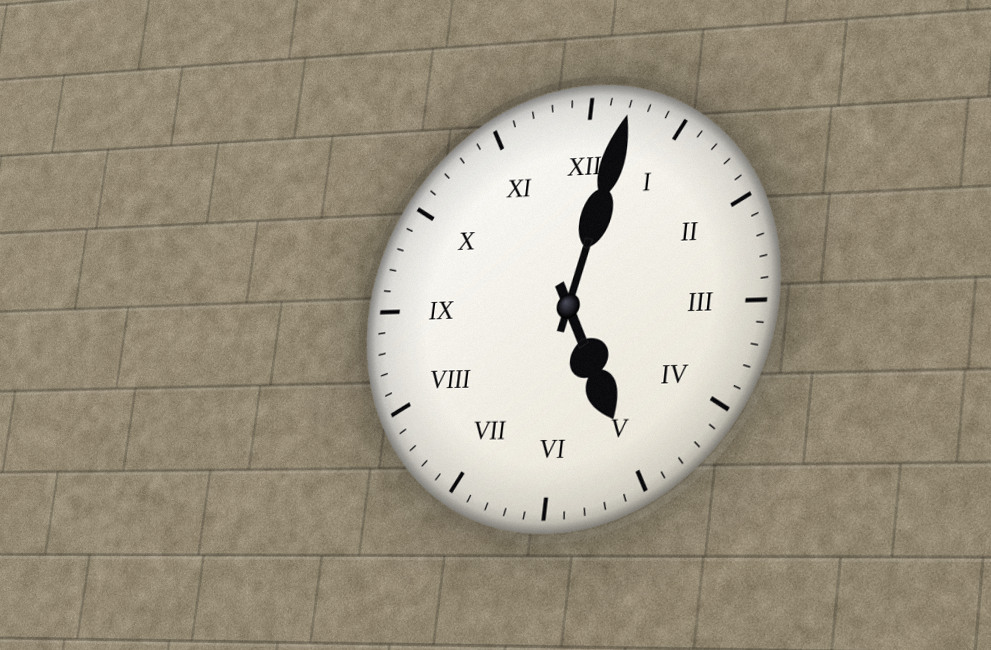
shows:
5,02
